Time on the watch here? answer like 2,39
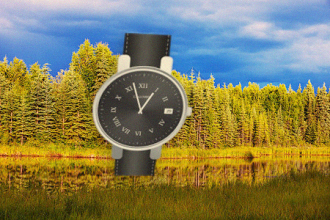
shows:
12,57
